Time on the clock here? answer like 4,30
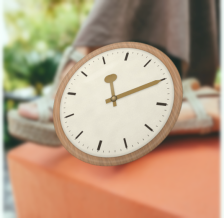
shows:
11,10
